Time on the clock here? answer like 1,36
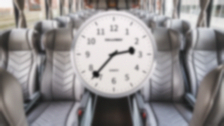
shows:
2,37
